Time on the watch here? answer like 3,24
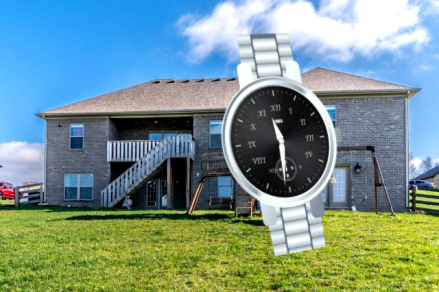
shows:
11,31
